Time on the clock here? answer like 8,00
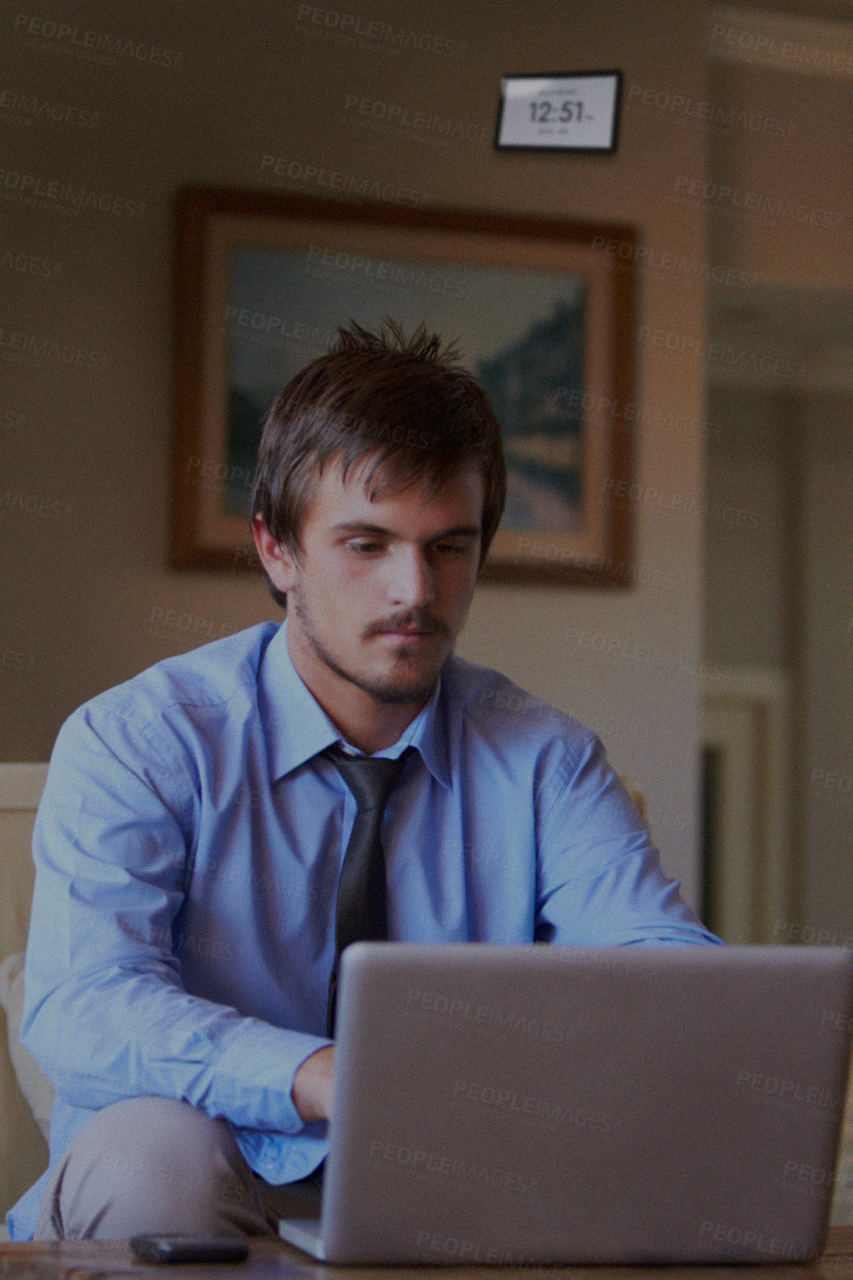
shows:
12,51
